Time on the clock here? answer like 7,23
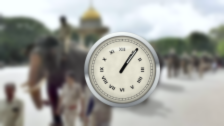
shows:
1,06
